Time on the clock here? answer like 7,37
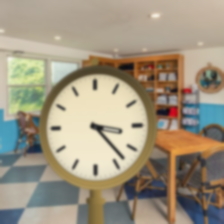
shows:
3,23
